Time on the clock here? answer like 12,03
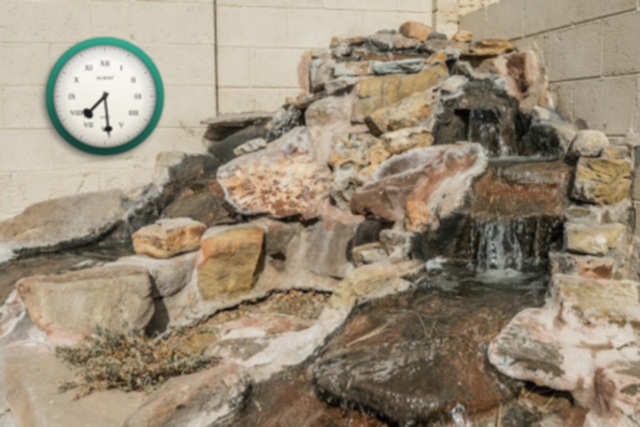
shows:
7,29
